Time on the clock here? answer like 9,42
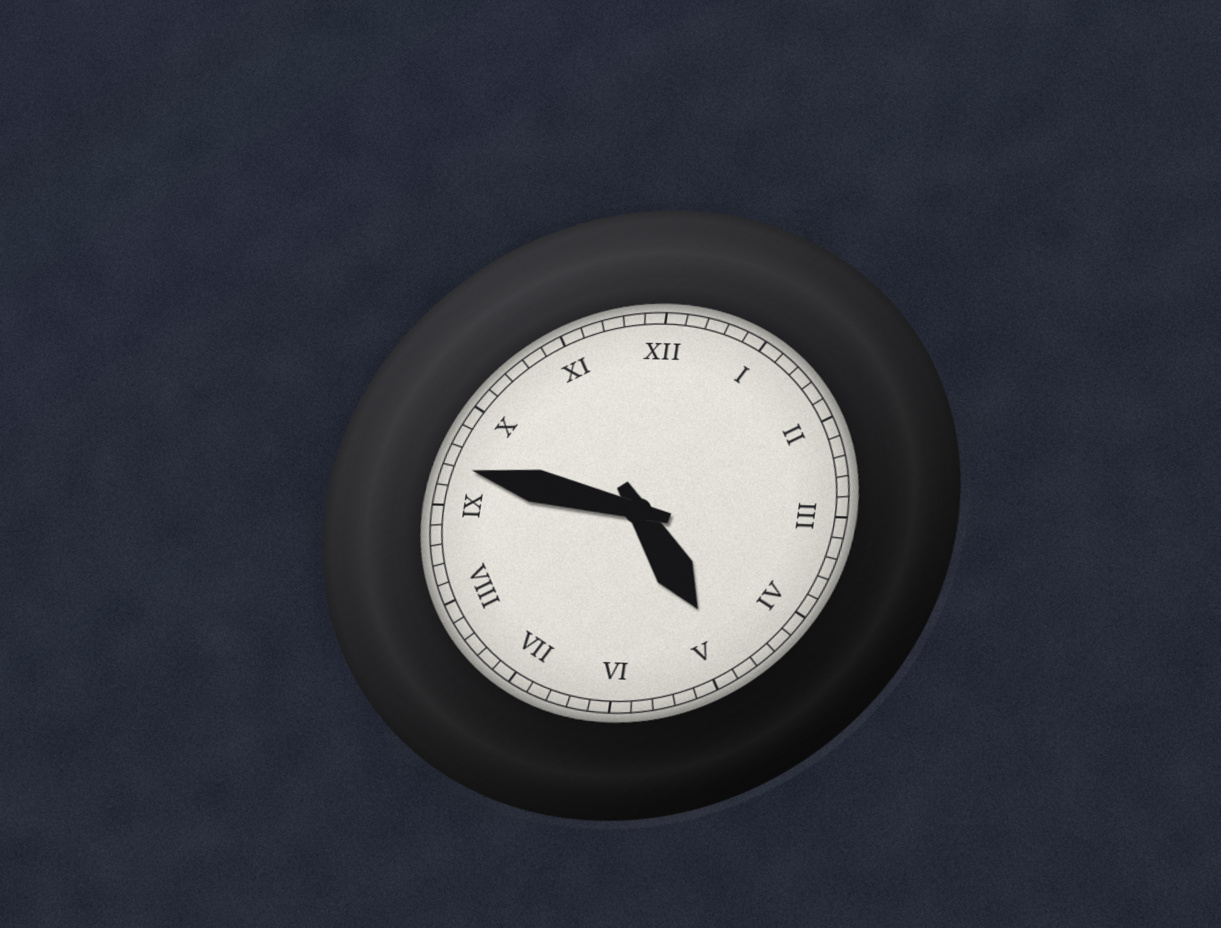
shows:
4,47
